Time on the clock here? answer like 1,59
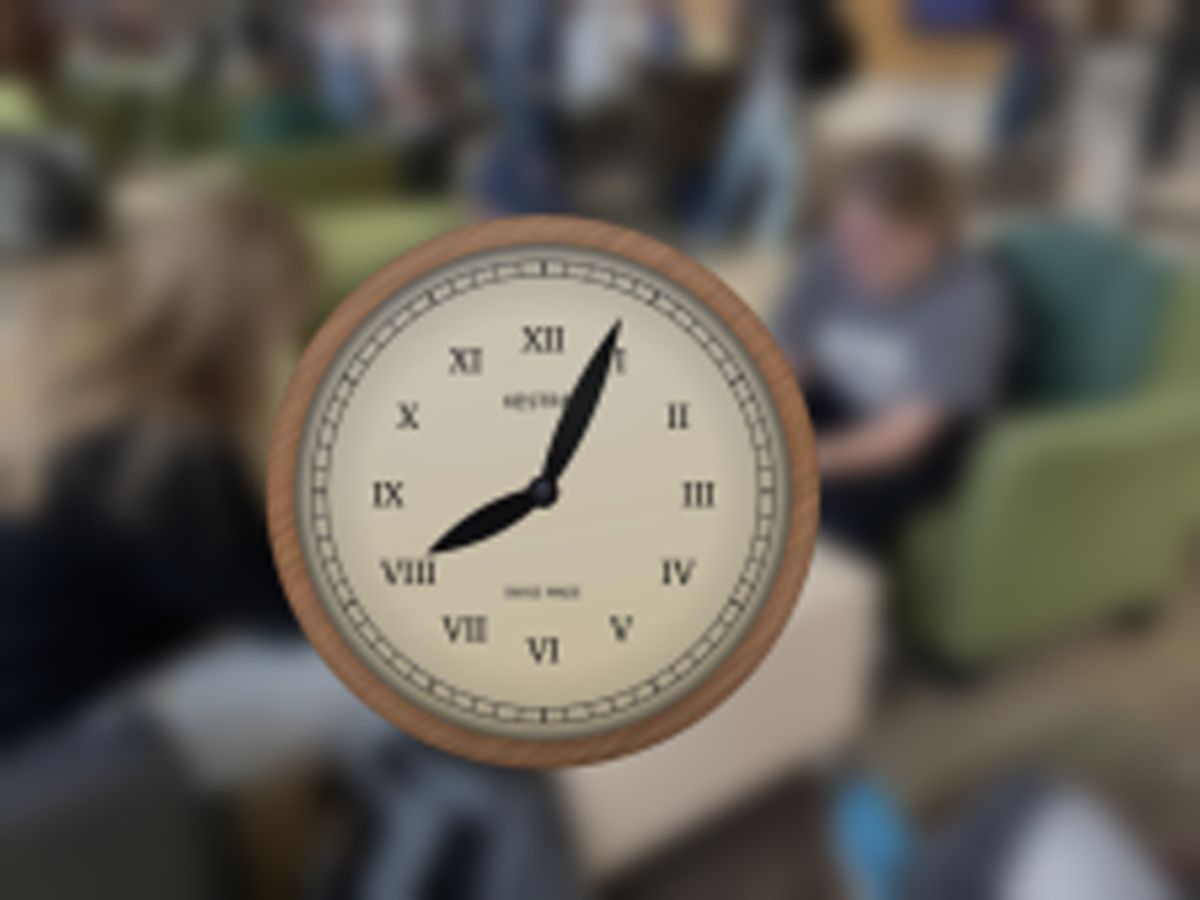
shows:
8,04
